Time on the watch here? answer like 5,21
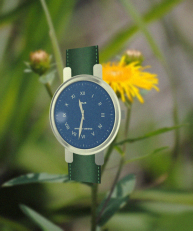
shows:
11,32
